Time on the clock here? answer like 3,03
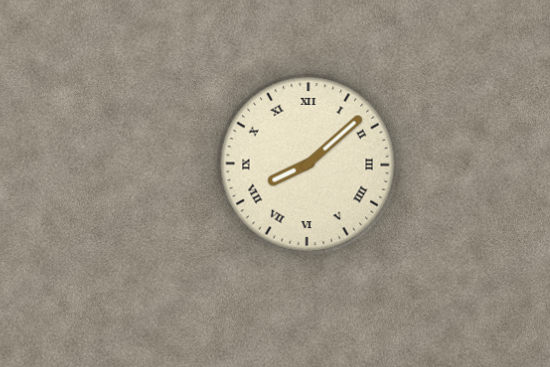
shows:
8,08
